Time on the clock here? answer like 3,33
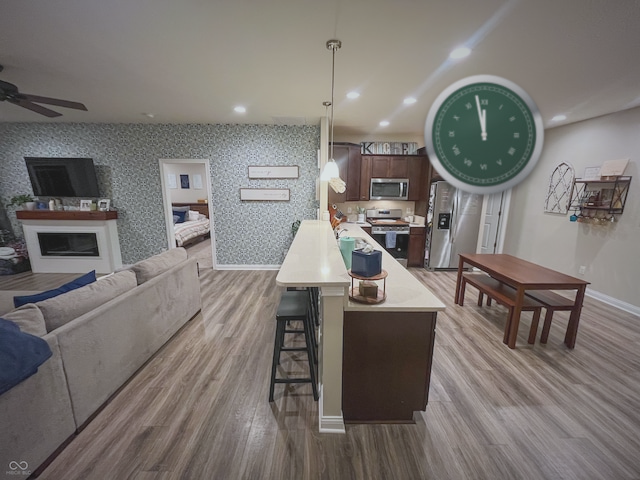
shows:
11,58
